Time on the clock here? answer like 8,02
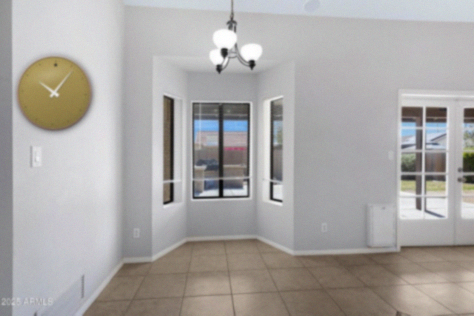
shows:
10,06
